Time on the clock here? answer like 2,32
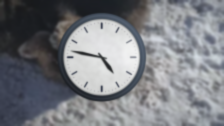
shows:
4,47
